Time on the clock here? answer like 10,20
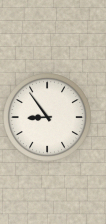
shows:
8,54
